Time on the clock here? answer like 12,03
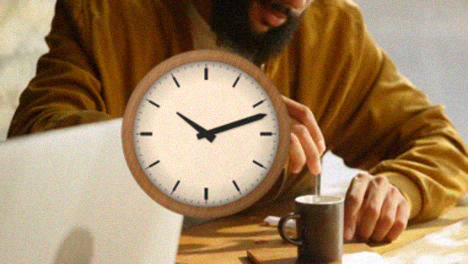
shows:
10,12
